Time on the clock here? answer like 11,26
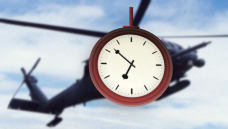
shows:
6,52
